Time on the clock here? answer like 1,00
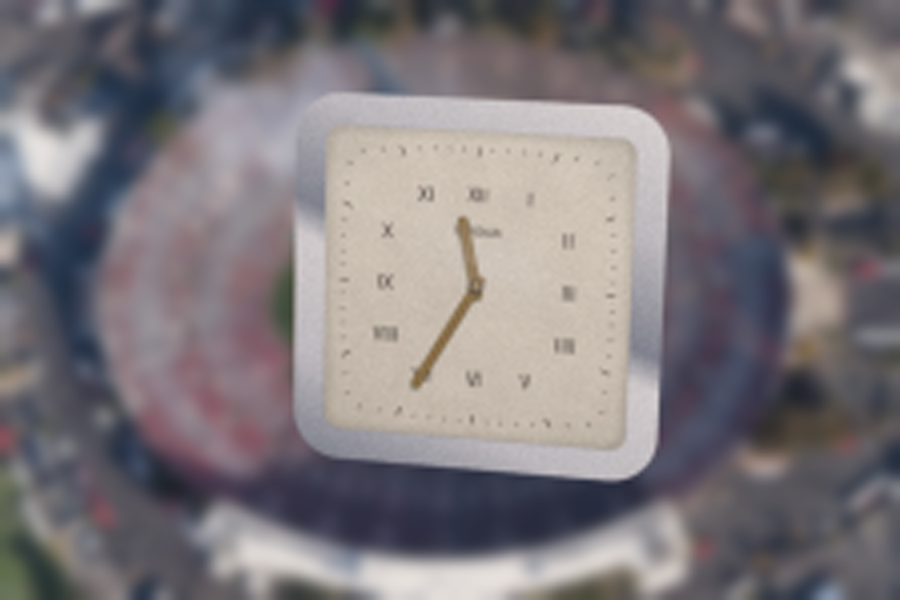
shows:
11,35
